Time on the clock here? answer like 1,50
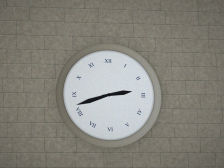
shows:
2,42
